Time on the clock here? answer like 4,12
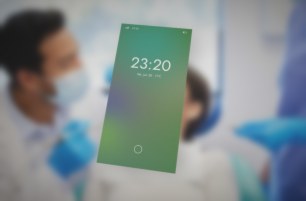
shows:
23,20
